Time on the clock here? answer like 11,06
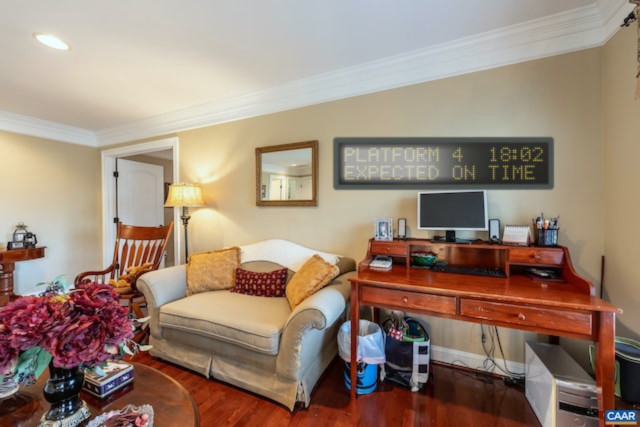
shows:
18,02
